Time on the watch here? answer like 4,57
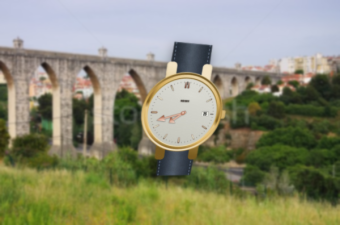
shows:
7,42
